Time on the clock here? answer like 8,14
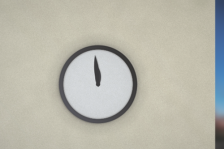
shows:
11,59
